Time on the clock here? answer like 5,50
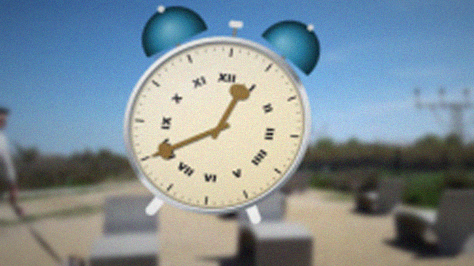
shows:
12,40
